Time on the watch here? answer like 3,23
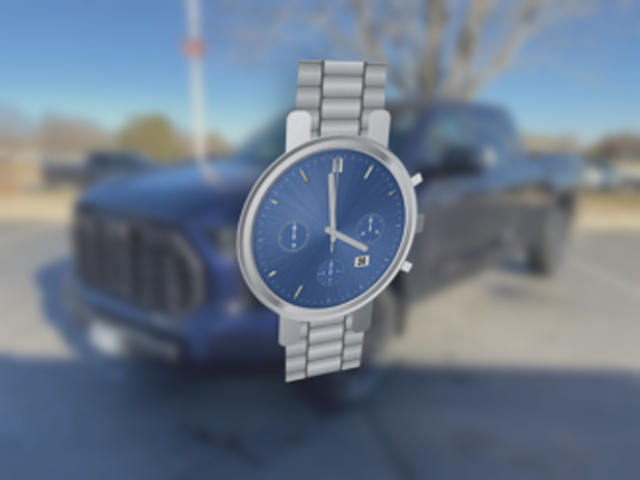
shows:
3,59
